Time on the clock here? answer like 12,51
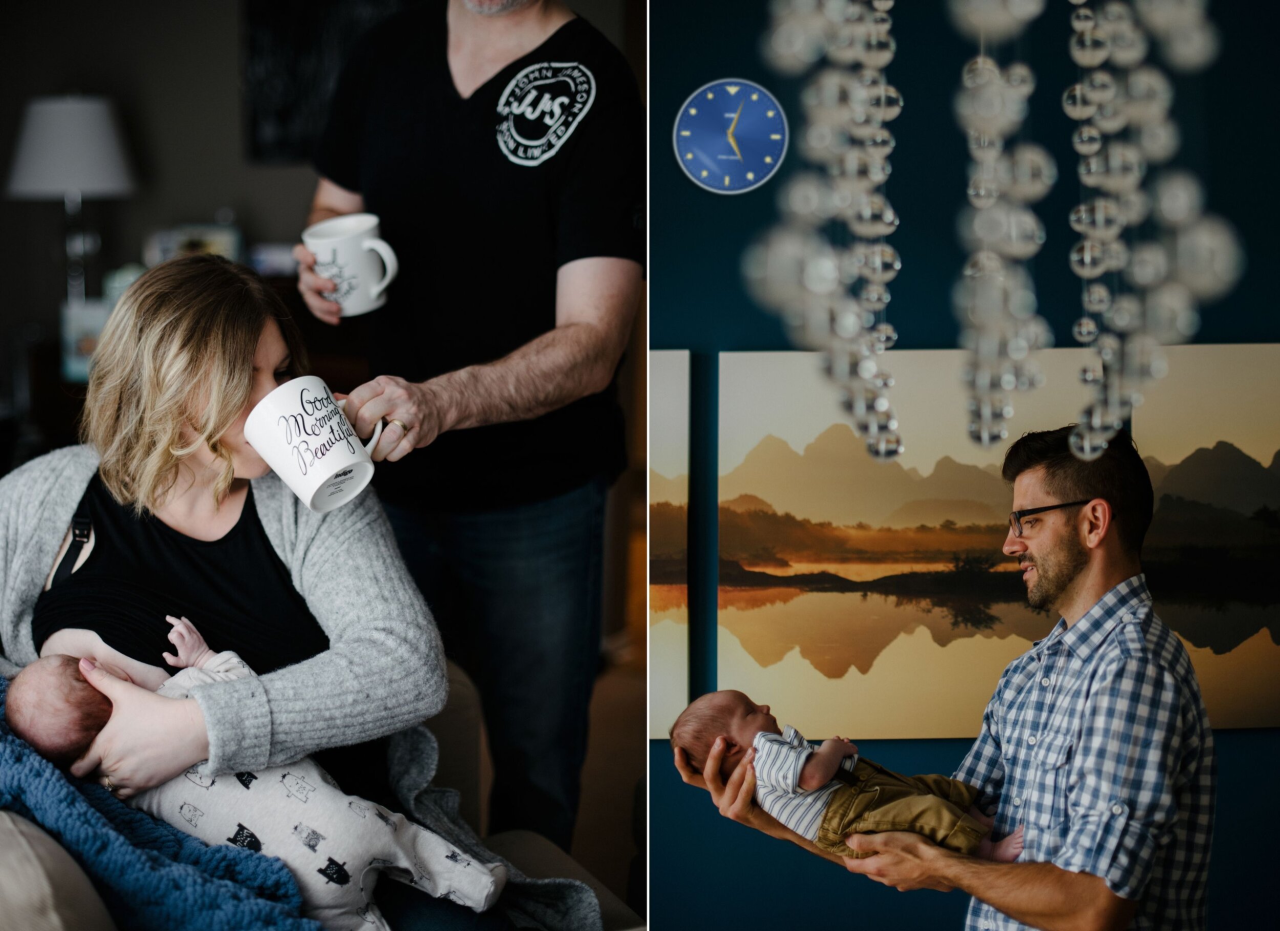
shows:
5,03
